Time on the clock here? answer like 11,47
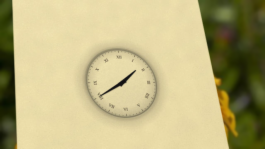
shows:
1,40
